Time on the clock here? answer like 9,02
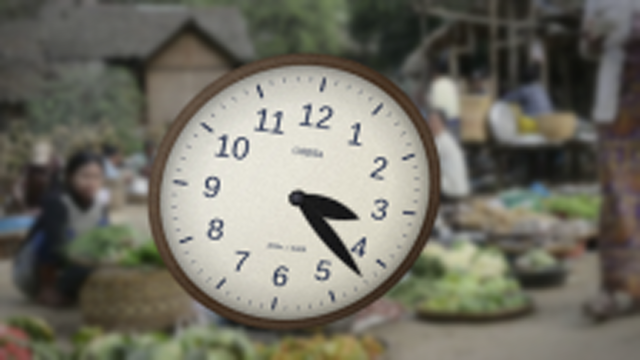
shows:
3,22
